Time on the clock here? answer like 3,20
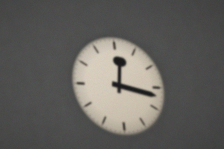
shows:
12,17
